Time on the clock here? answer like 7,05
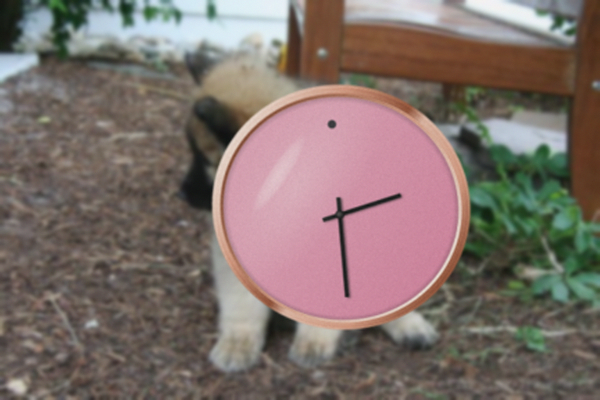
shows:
2,30
